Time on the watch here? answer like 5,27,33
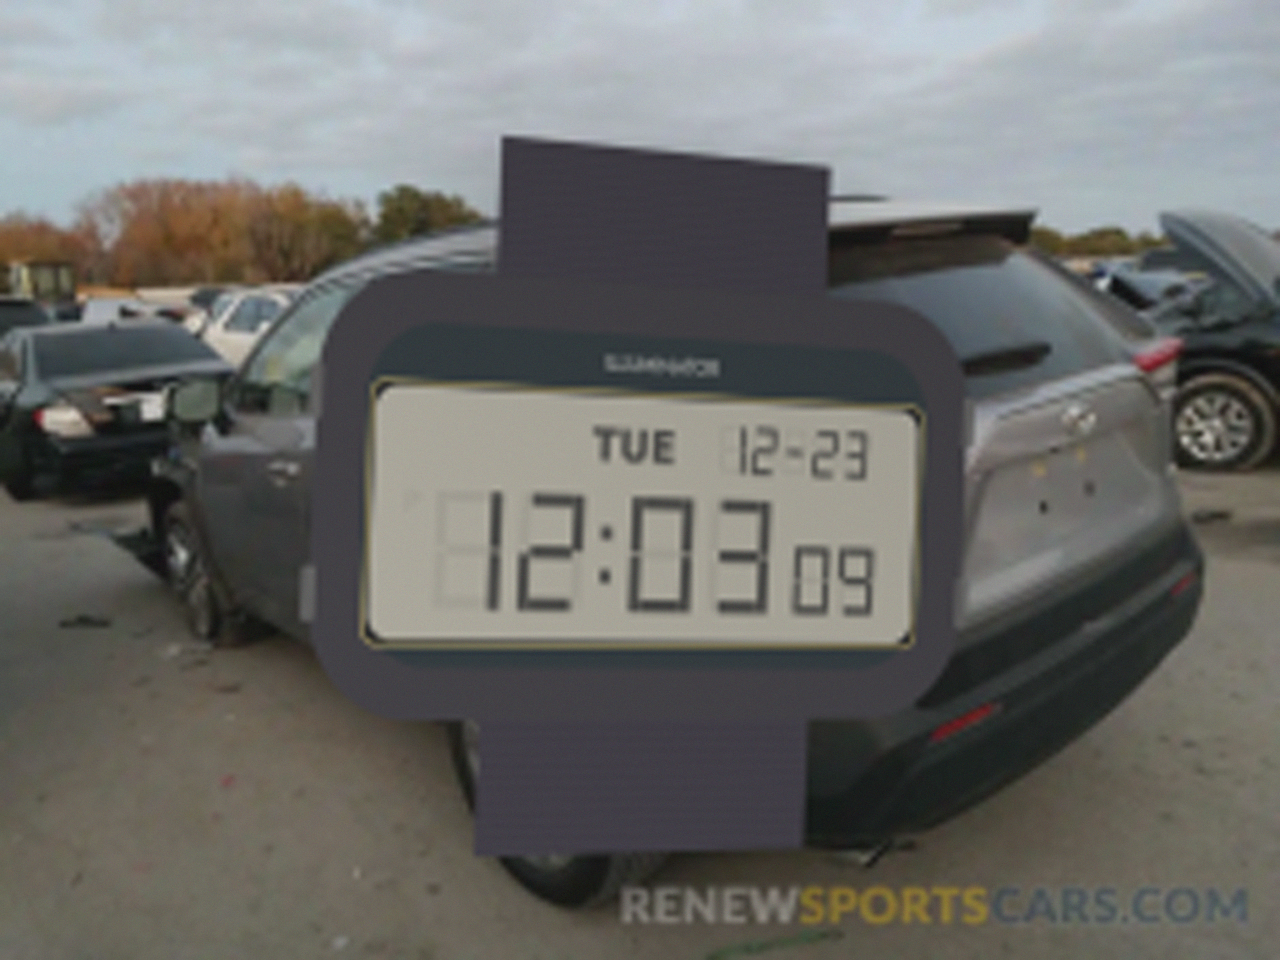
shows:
12,03,09
